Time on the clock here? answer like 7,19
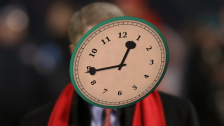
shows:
12,44
